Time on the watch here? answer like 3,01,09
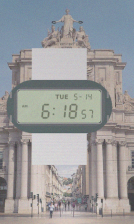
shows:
6,18,57
